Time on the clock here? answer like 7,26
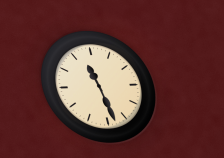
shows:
11,28
